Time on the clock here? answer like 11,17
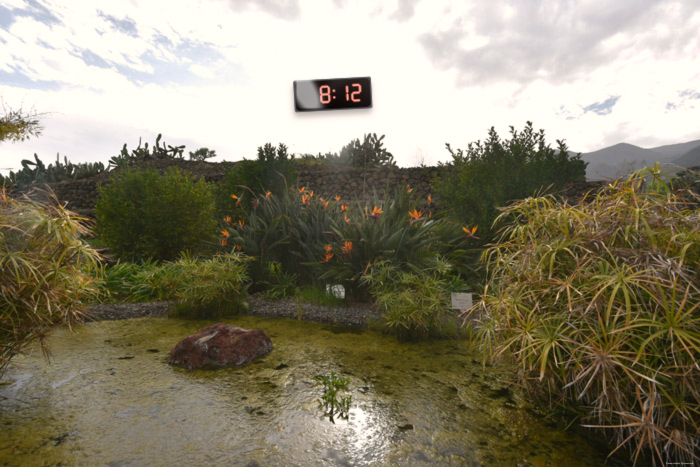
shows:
8,12
